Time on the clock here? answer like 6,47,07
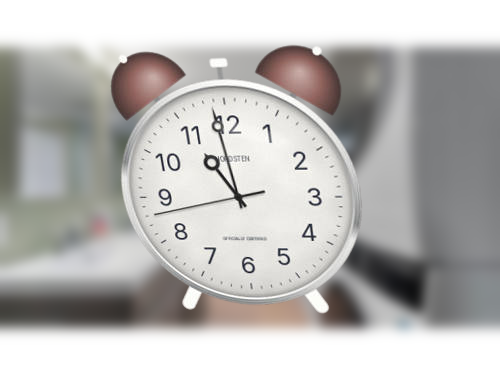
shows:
10,58,43
